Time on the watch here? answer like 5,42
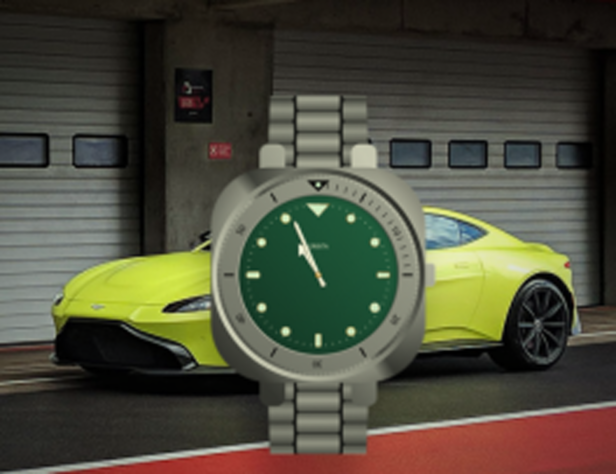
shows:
10,56
